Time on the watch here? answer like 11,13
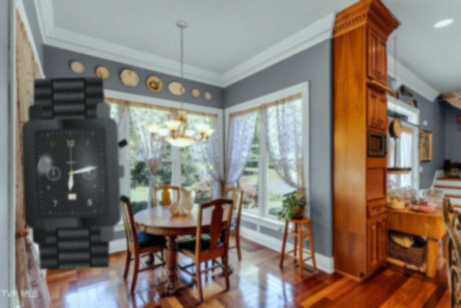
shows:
6,13
